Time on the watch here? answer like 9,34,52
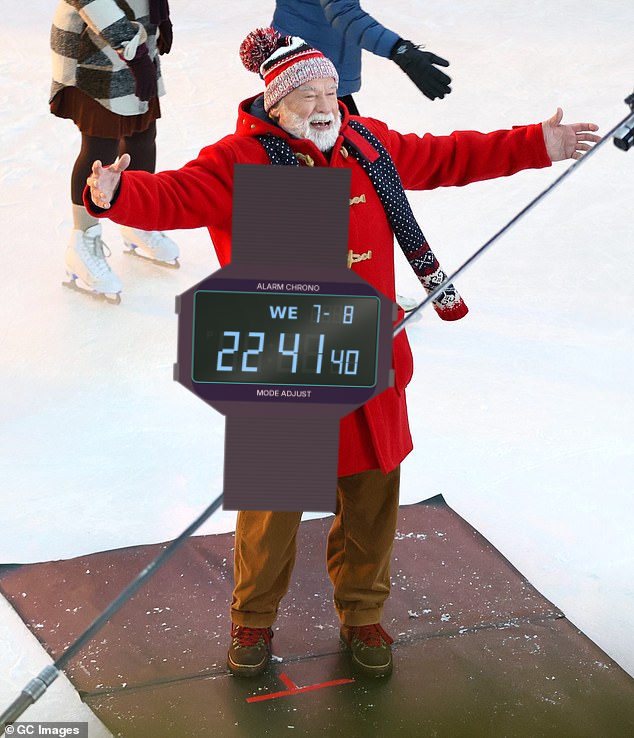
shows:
22,41,40
